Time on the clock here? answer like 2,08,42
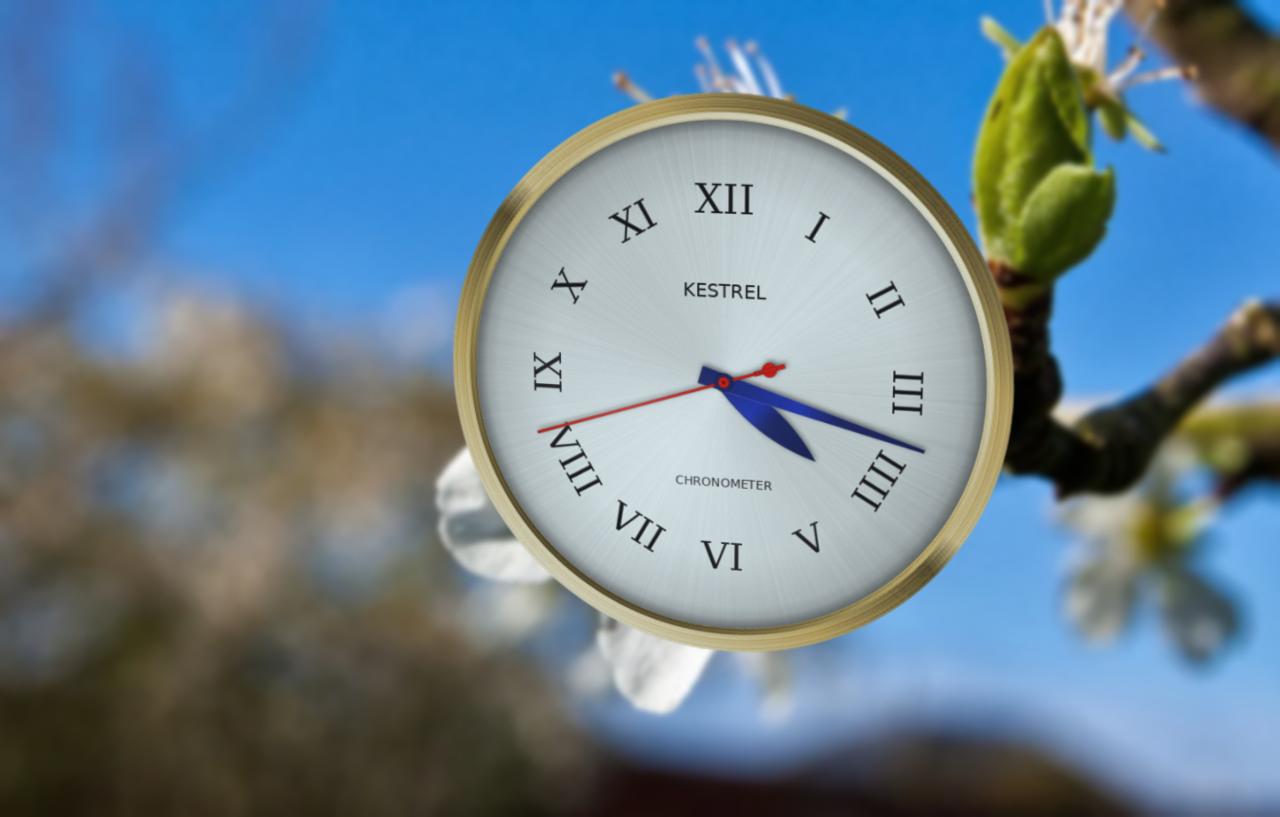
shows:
4,17,42
